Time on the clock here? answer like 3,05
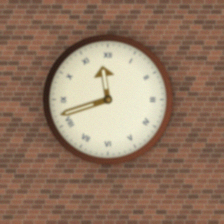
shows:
11,42
